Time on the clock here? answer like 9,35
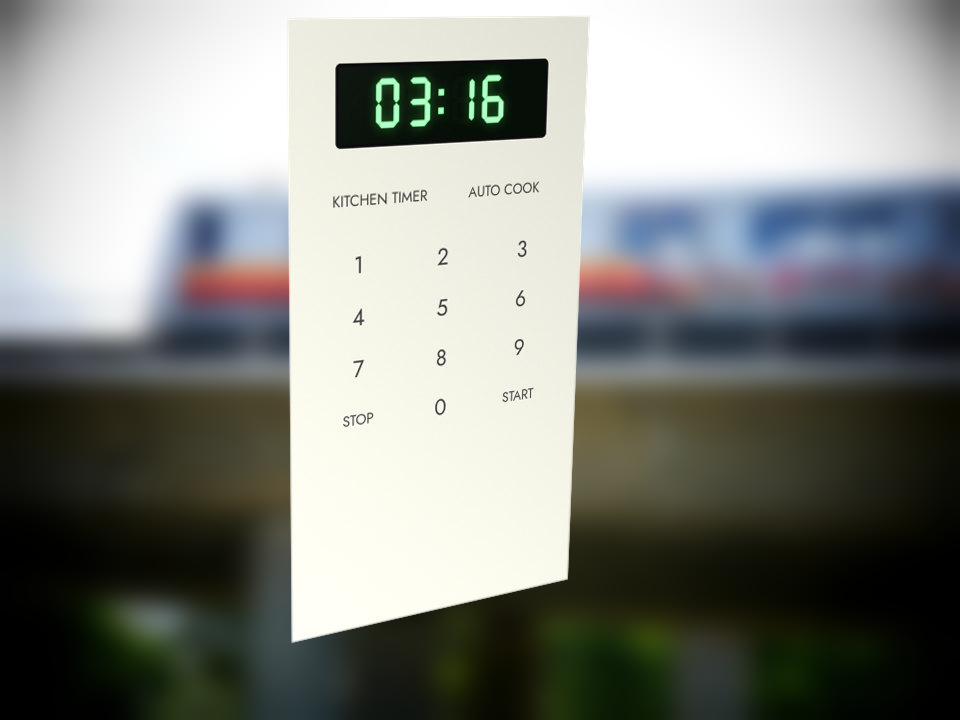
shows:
3,16
